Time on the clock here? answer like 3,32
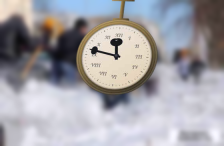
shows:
11,47
